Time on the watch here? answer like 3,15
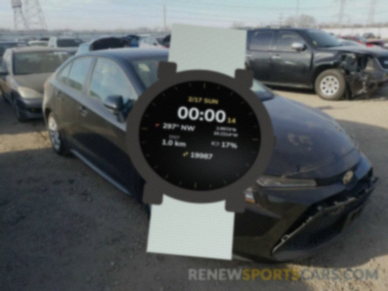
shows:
0,00
